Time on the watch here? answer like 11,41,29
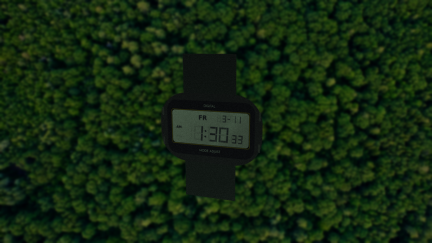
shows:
1,30,33
